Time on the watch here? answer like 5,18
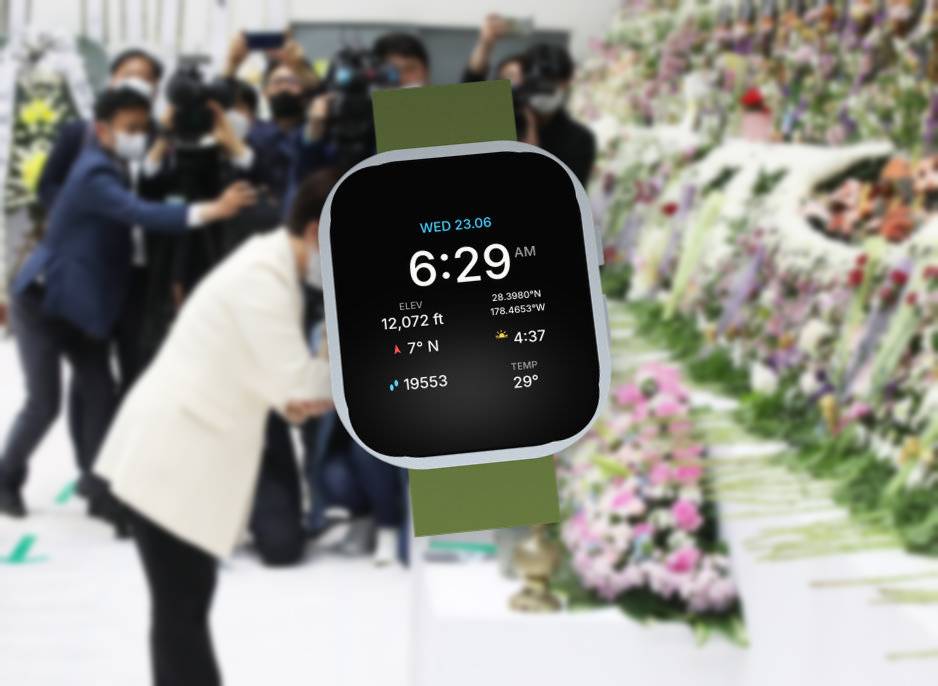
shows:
6,29
